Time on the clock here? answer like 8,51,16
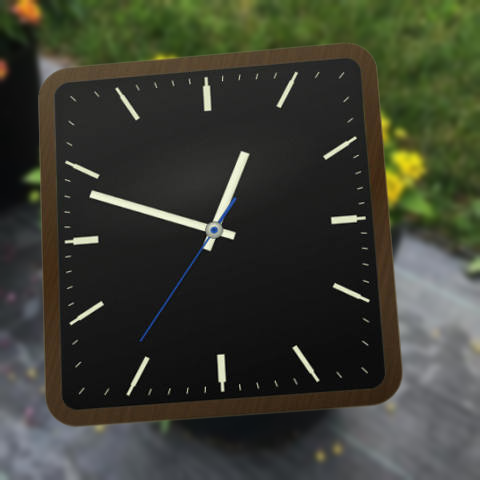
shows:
12,48,36
